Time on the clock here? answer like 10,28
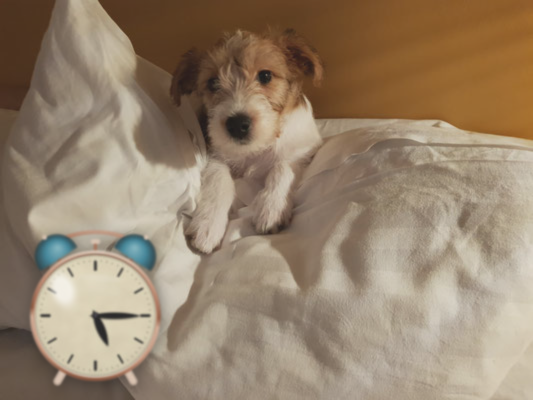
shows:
5,15
